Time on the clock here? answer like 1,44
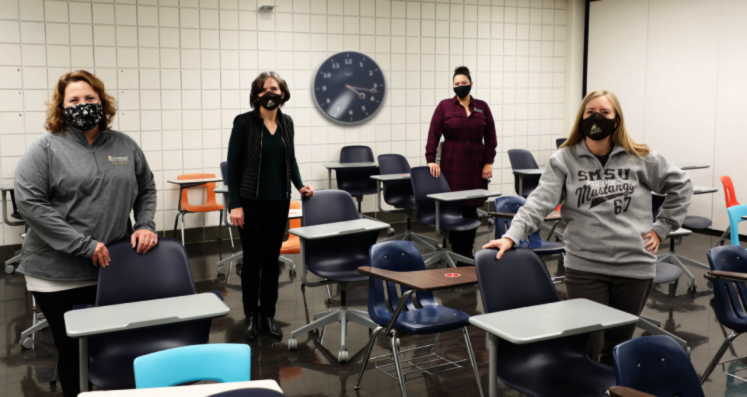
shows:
4,17
